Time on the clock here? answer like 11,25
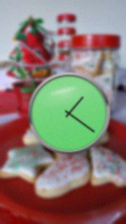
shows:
1,21
